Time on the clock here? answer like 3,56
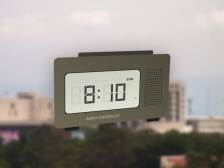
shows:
8,10
